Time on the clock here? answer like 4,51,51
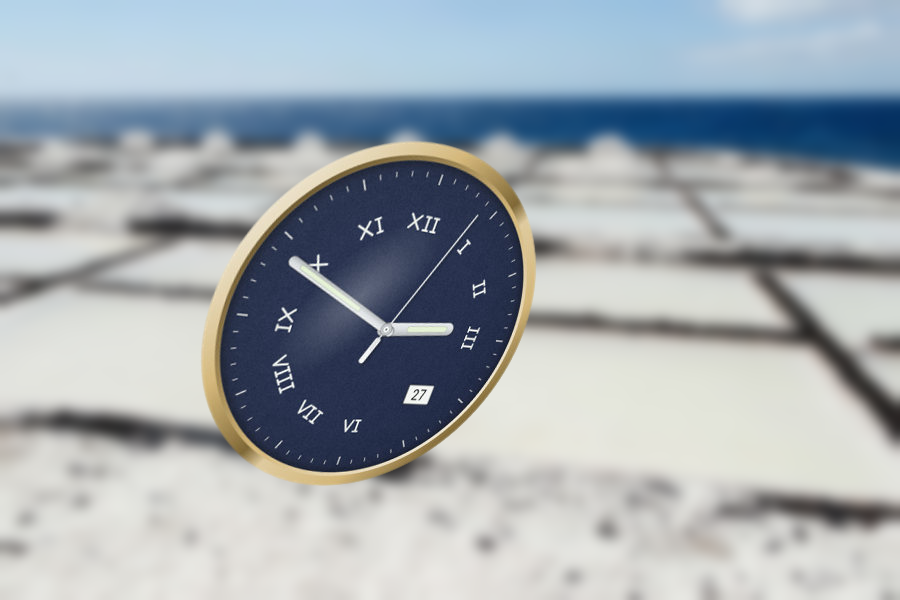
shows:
2,49,04
